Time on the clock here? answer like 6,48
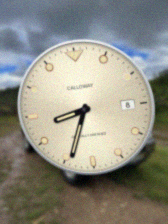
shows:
8,34
